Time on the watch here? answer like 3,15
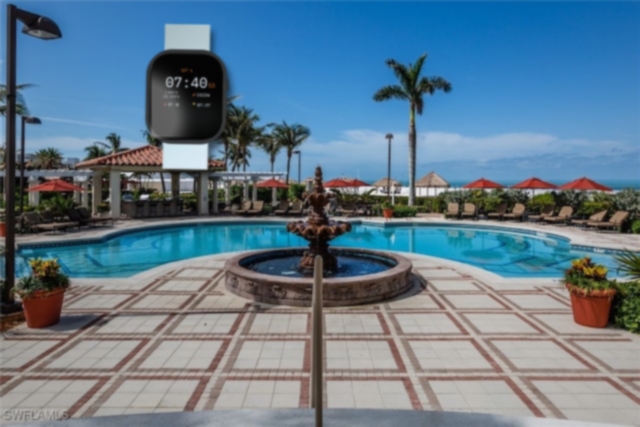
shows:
7,40
